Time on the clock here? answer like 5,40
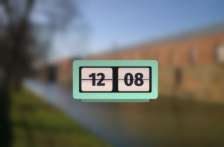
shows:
12,08
